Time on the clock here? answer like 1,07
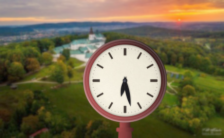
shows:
6,28
